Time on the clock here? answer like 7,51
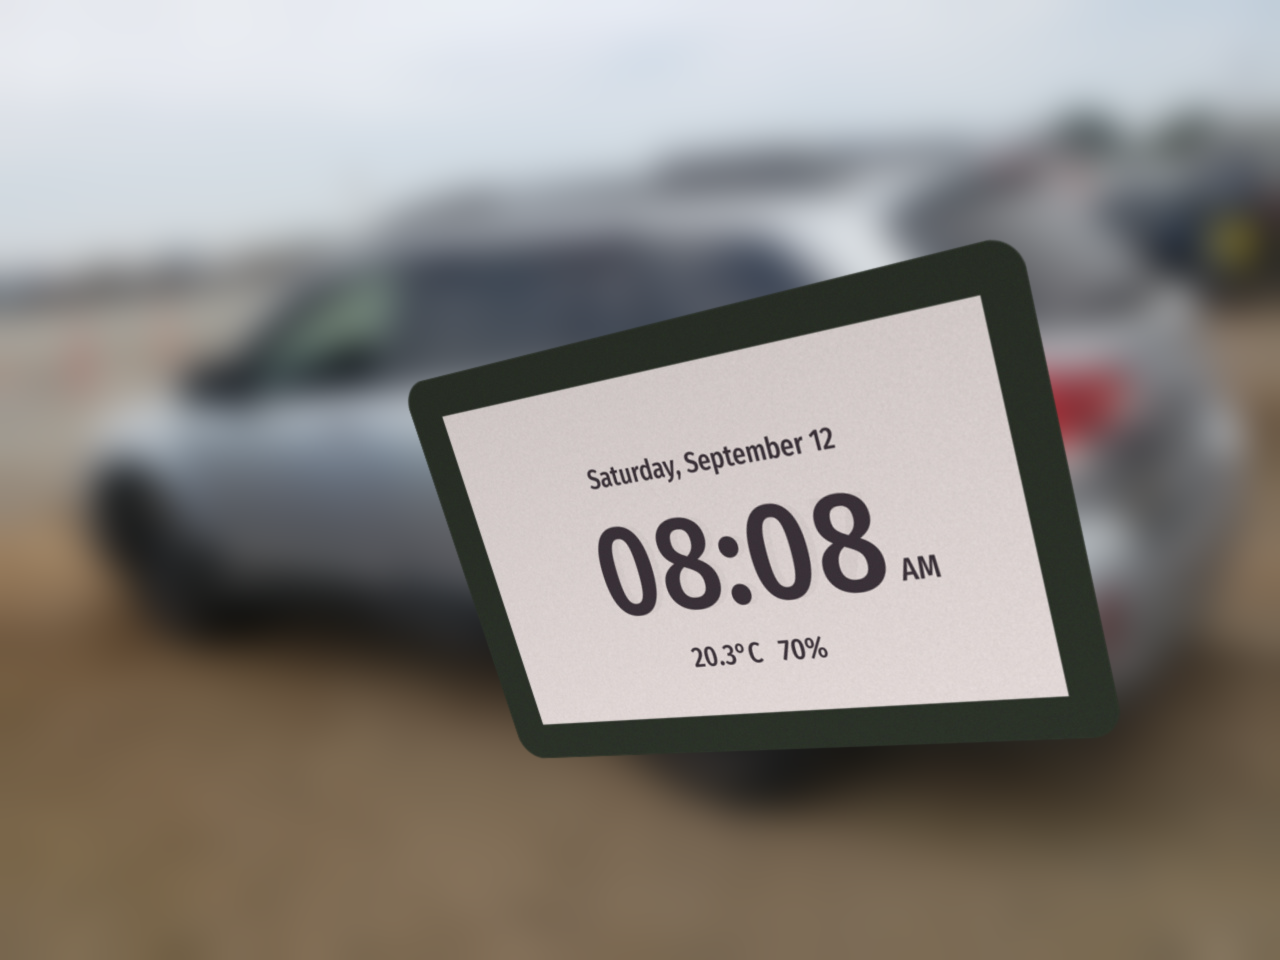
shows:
8,08
